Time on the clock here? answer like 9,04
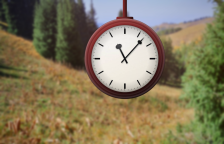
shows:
11,07
